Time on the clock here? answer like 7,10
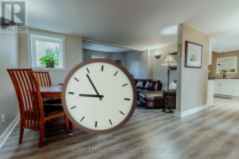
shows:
8,54
